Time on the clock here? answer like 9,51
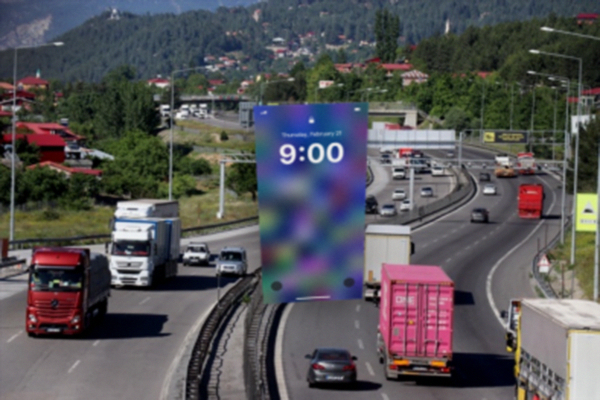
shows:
9,00
